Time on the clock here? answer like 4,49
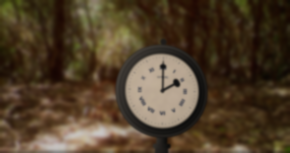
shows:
2,00
